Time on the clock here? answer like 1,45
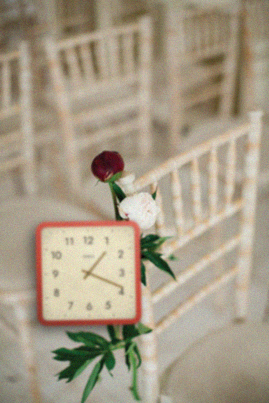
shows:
1,19
